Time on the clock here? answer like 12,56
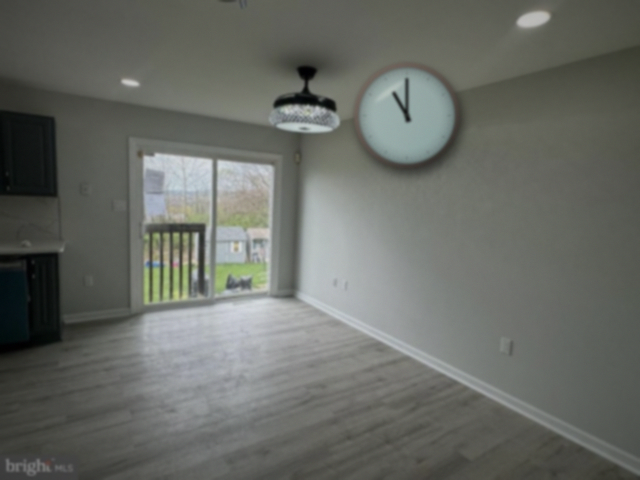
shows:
11,00
